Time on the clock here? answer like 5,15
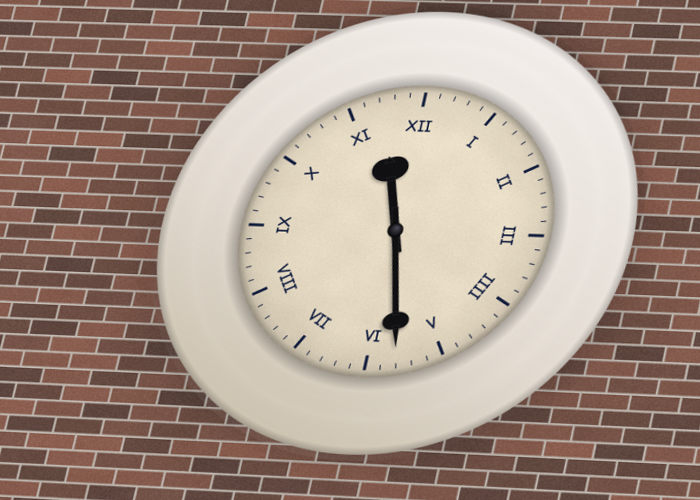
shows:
11,28
